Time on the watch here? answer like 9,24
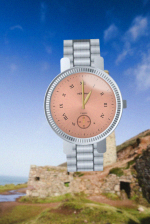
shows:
1,00
